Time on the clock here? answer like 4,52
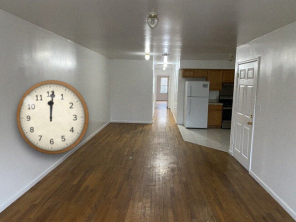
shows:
12,01
